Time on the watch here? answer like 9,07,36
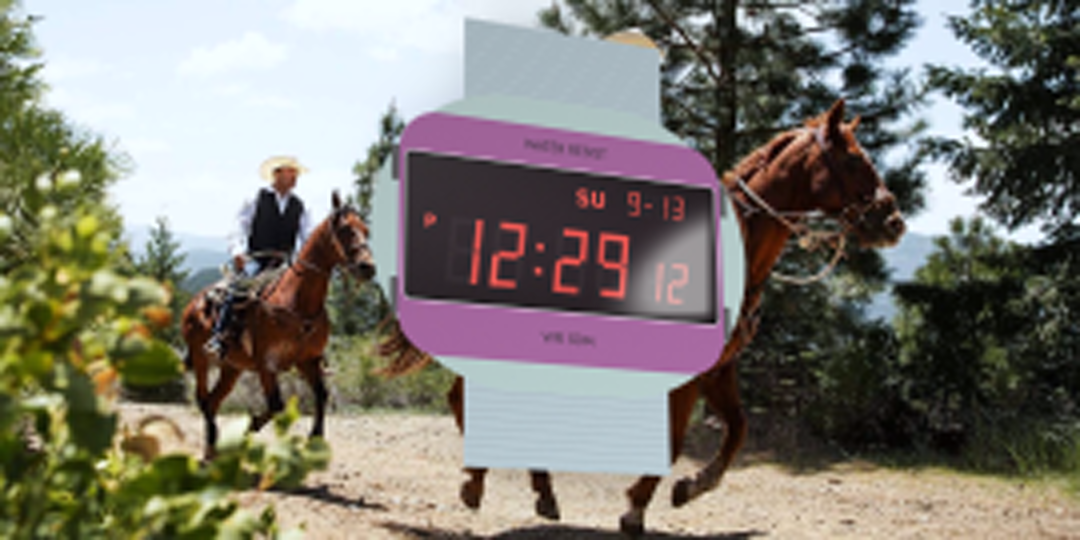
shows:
12,29,12
